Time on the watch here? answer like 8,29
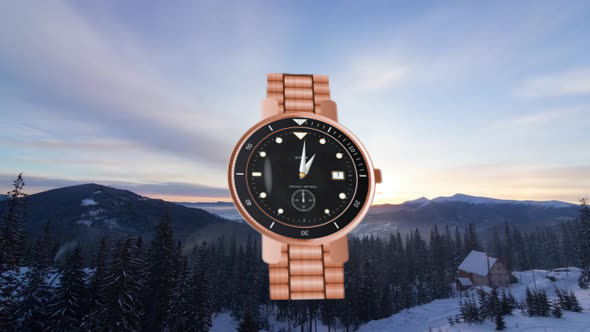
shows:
1,01
